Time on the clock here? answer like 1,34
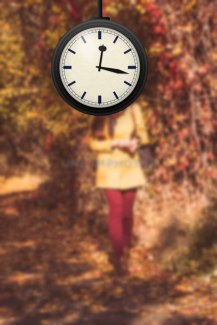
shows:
12,17
